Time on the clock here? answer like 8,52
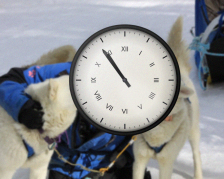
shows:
10,54
